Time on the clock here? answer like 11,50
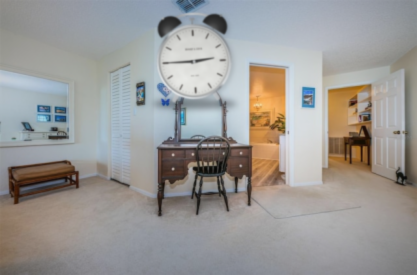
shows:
2,45
